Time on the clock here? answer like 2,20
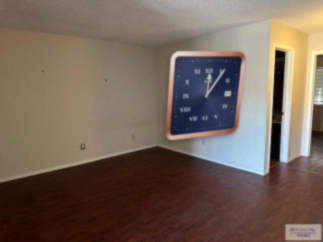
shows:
12,06
